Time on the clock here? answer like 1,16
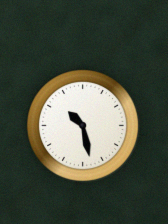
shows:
10,28
